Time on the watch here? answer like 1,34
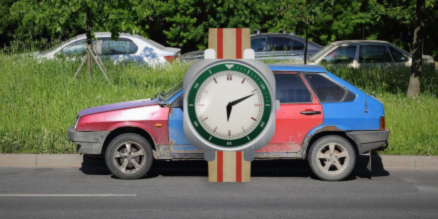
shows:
6,11
